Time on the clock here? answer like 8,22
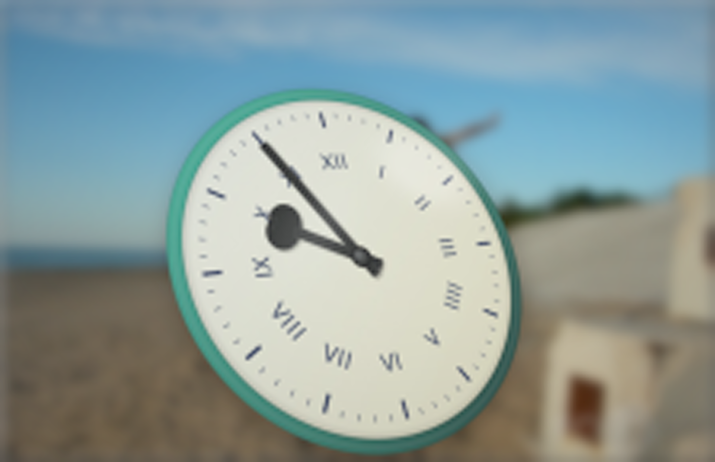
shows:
9,55
